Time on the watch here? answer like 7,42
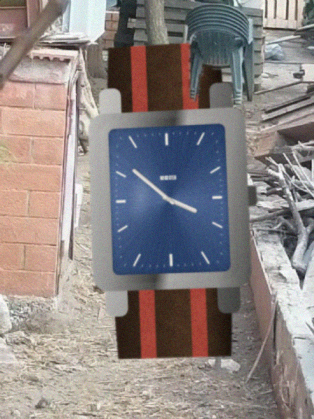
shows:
3,52
